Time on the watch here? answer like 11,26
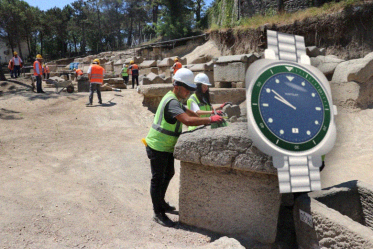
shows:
9,51
